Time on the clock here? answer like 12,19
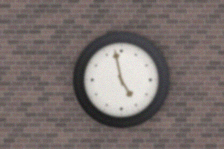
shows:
4,58
